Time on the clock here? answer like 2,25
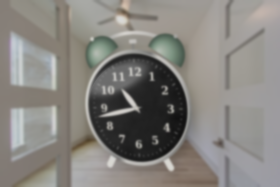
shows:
10,43
